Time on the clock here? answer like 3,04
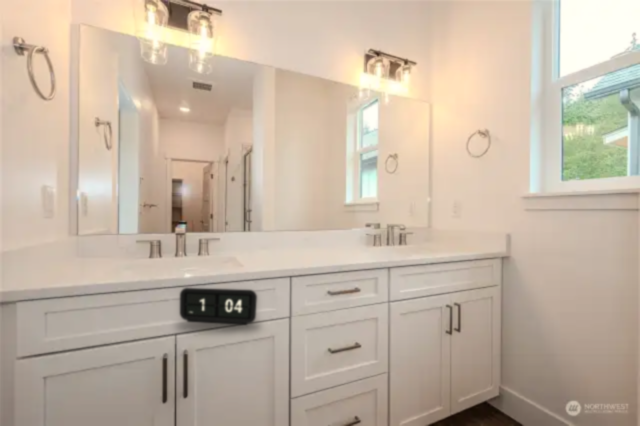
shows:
1,04
